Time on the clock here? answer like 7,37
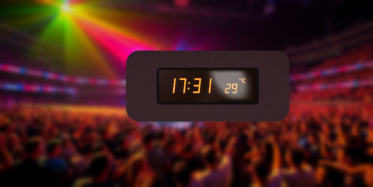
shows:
17,31
